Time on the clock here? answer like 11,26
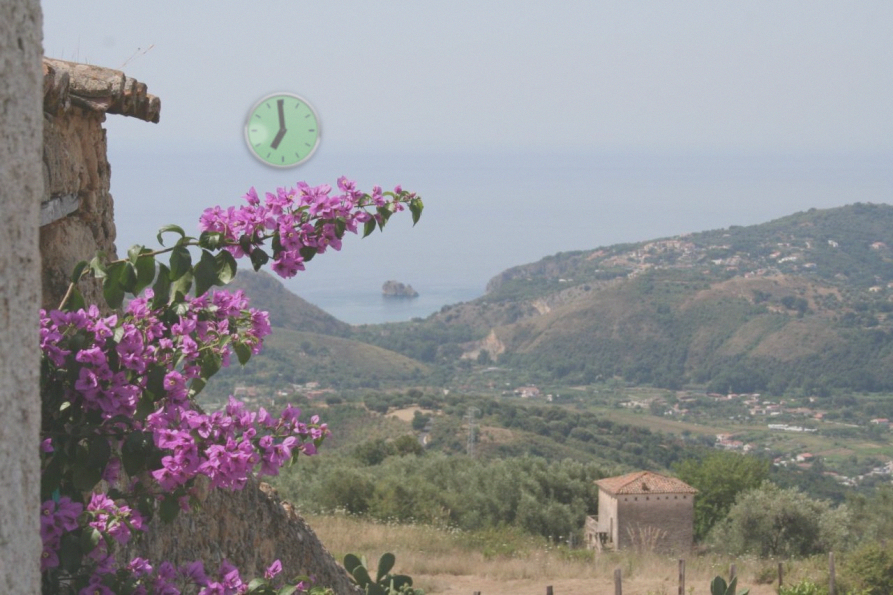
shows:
6,59
